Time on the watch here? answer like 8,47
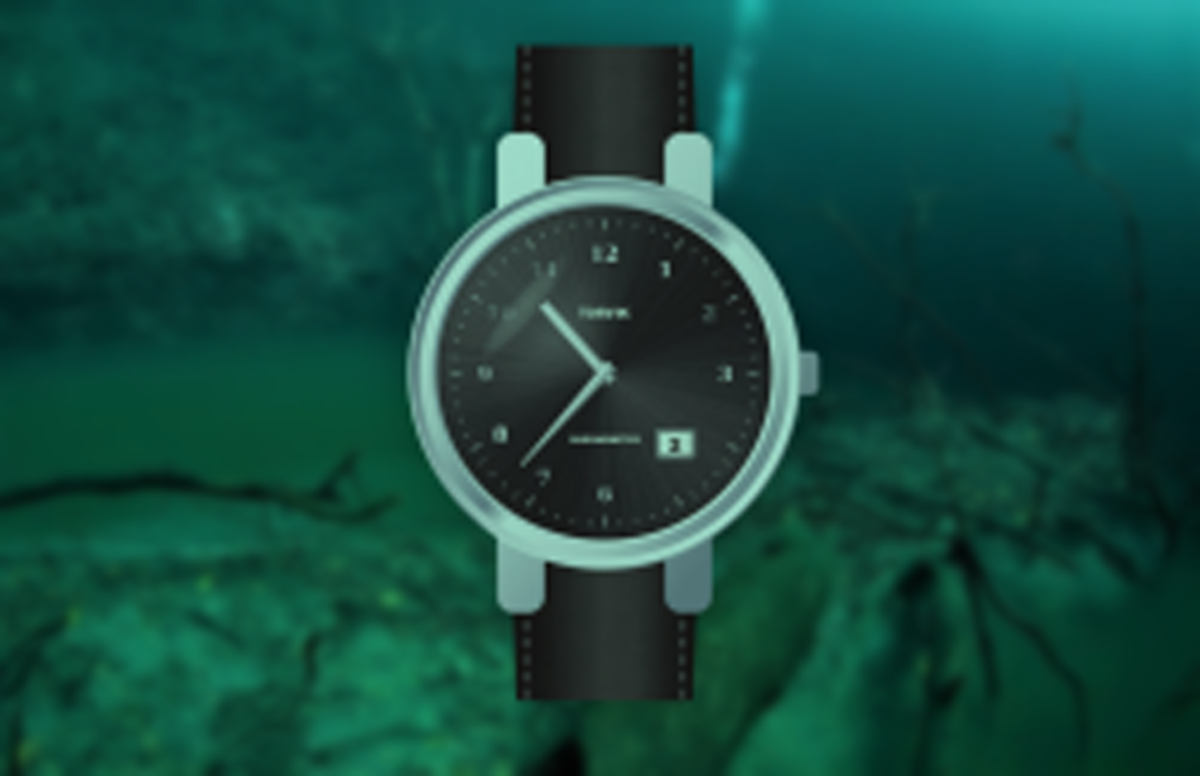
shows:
10,37
